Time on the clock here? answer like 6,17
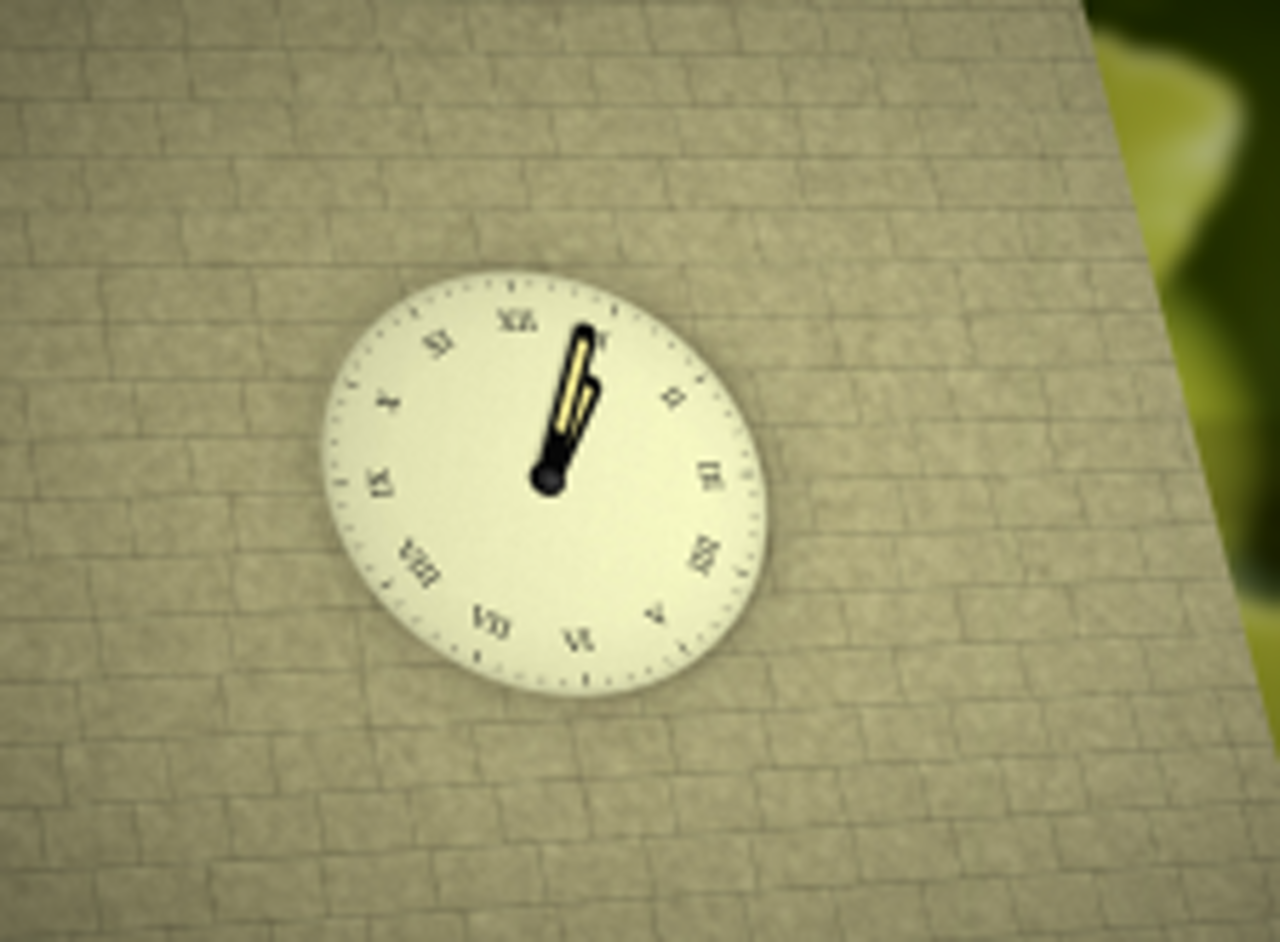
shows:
1,04
